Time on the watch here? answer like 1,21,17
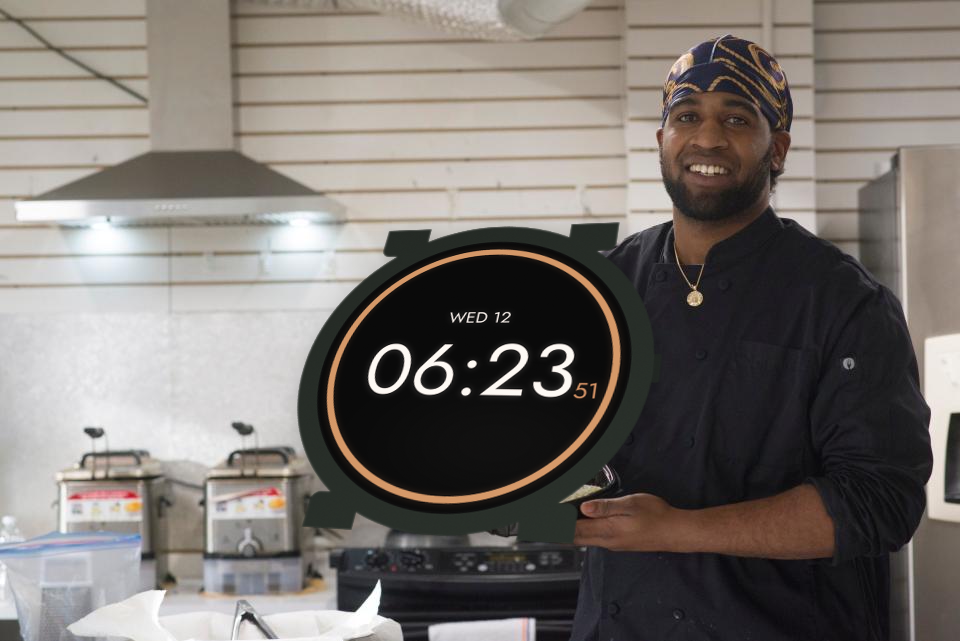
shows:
6,23,51
